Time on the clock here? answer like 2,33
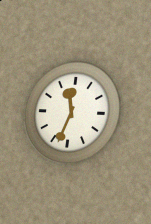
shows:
11,33
